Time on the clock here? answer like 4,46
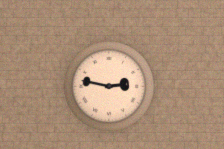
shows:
2,47
